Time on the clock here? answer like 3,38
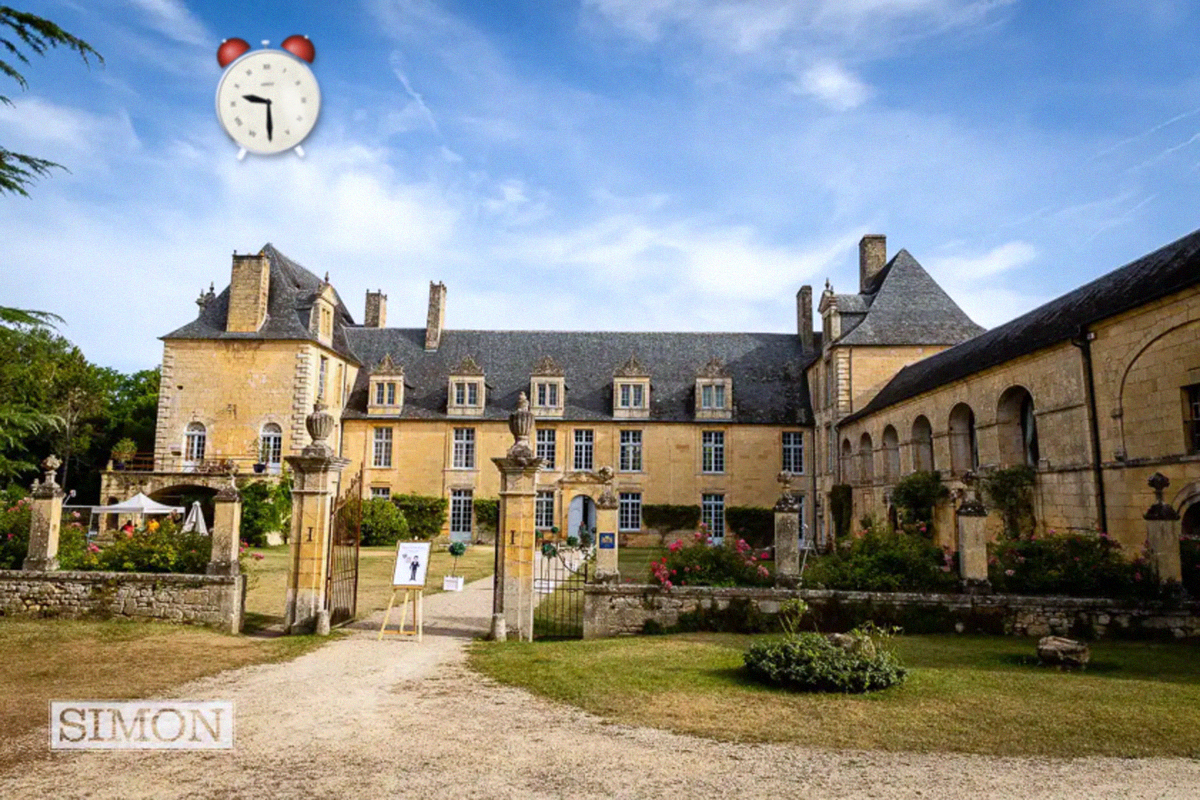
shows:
9,30
